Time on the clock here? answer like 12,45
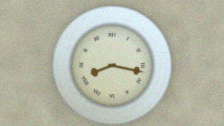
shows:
8,17
